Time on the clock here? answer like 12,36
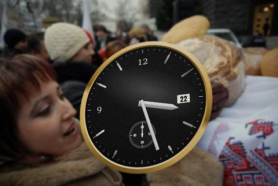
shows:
3,27
